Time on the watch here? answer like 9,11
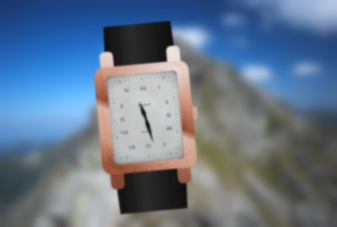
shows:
11,28
